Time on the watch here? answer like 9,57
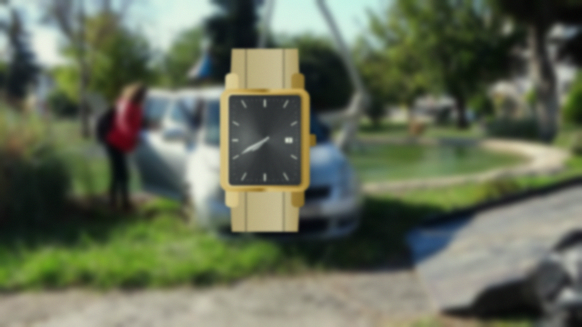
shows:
7,40
